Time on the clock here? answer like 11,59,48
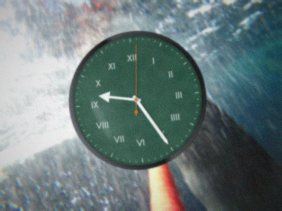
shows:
9,25,01
